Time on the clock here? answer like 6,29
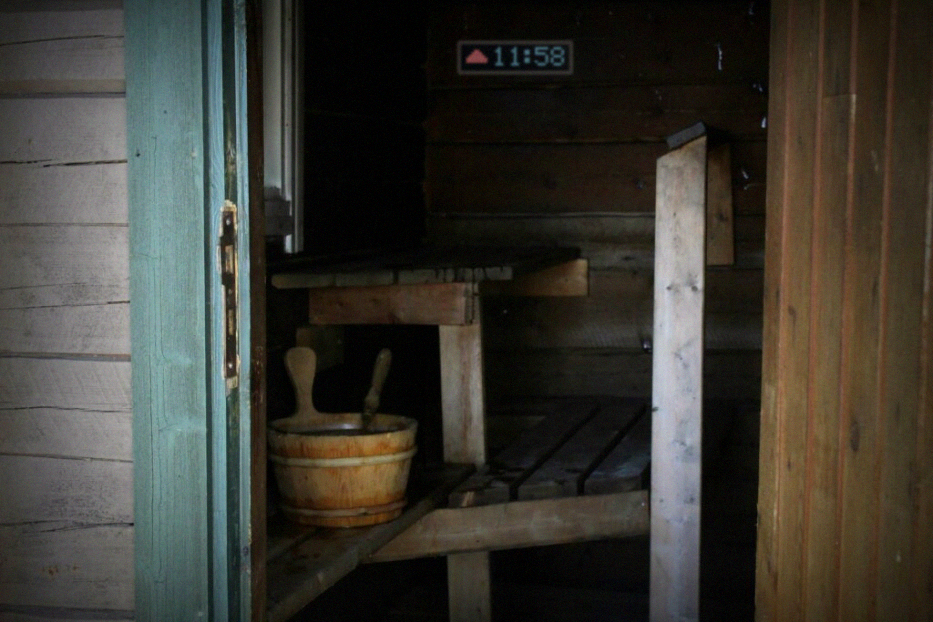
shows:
11,58
